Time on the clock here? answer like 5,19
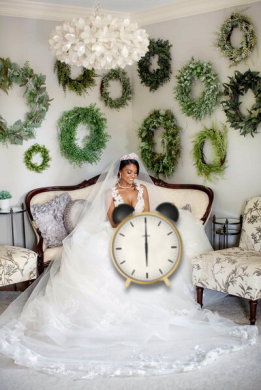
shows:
6,00
